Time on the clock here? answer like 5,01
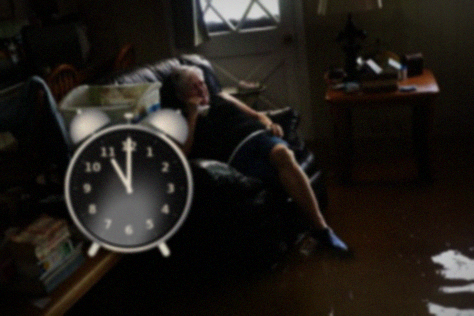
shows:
11,00
